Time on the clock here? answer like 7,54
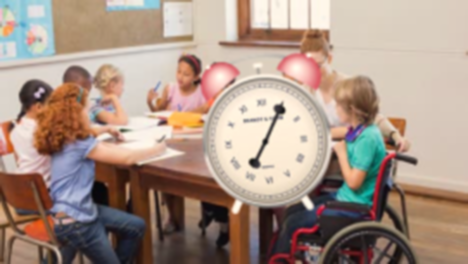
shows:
7,05
